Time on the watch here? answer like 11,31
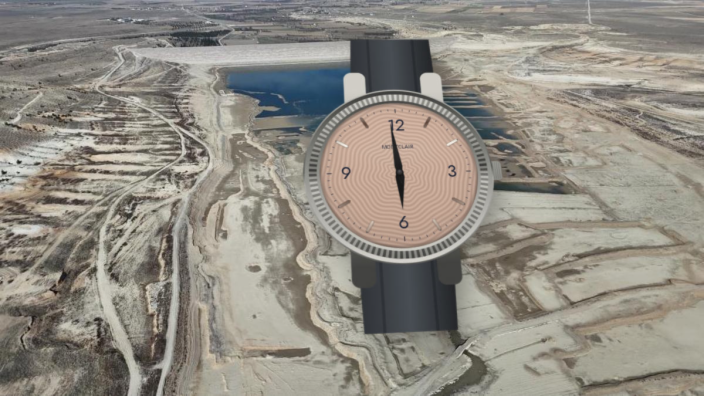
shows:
5,59
